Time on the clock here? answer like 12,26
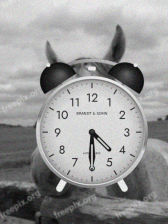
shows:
4,30
